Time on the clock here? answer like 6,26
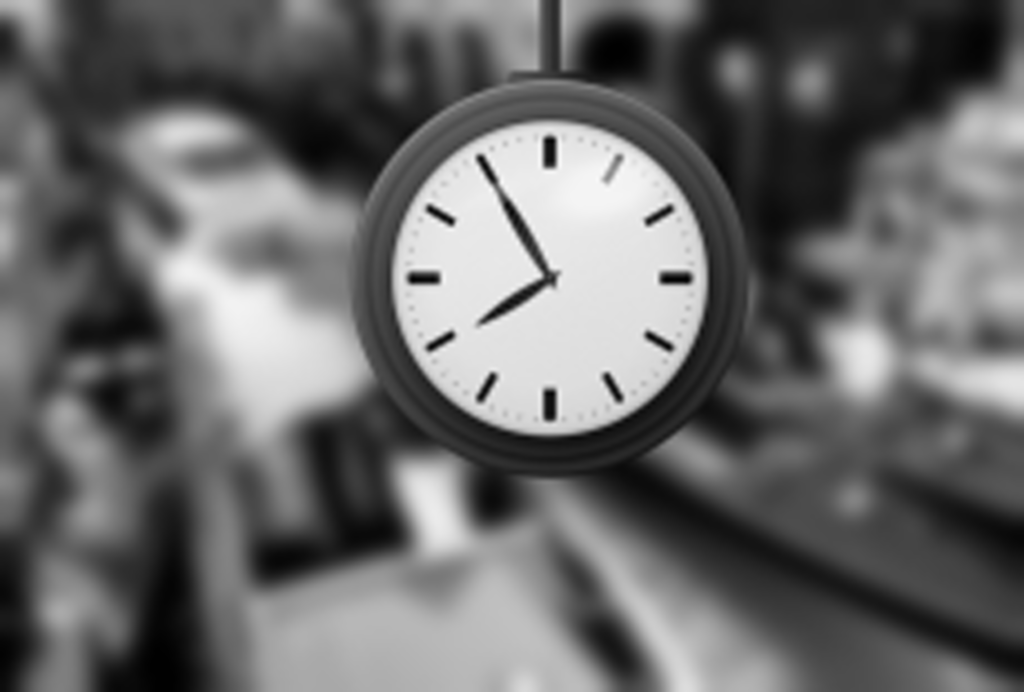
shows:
7,55
